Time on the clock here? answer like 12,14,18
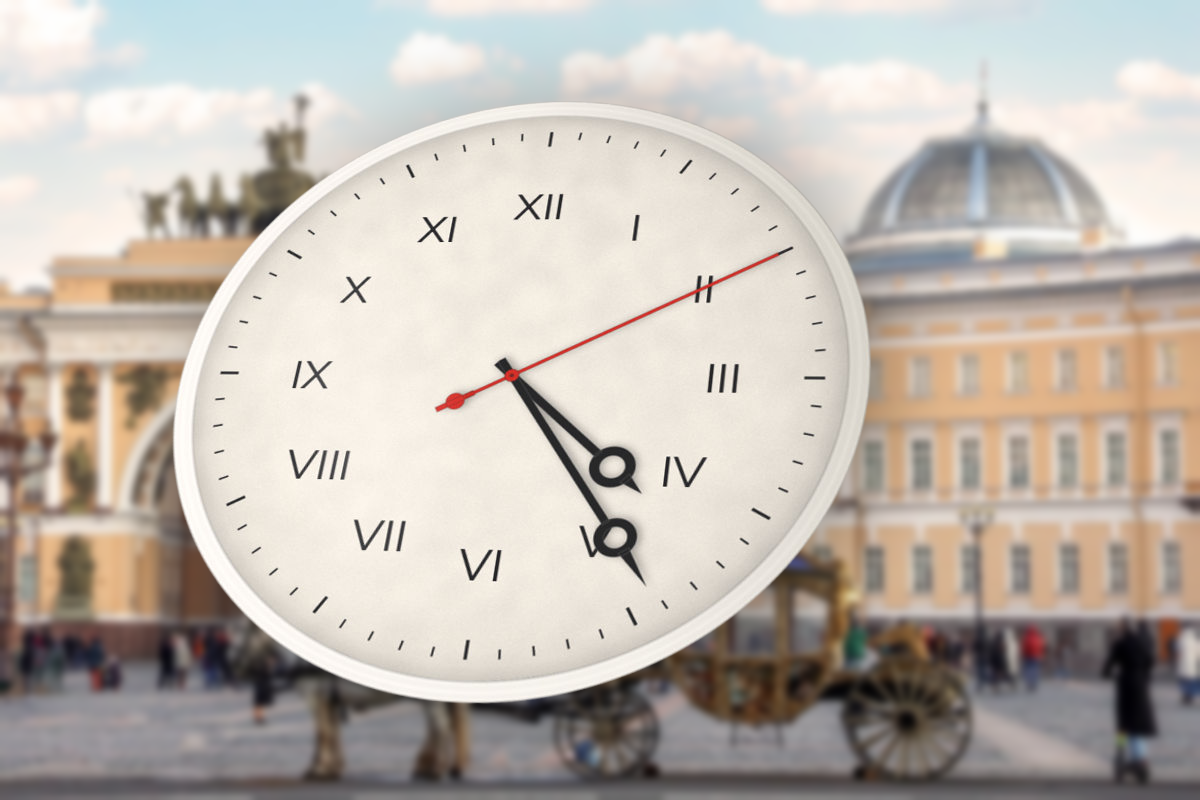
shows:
4,24,10
